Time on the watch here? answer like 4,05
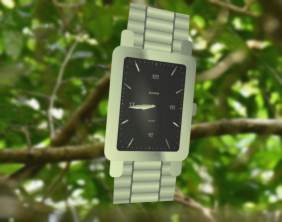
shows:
8,44
